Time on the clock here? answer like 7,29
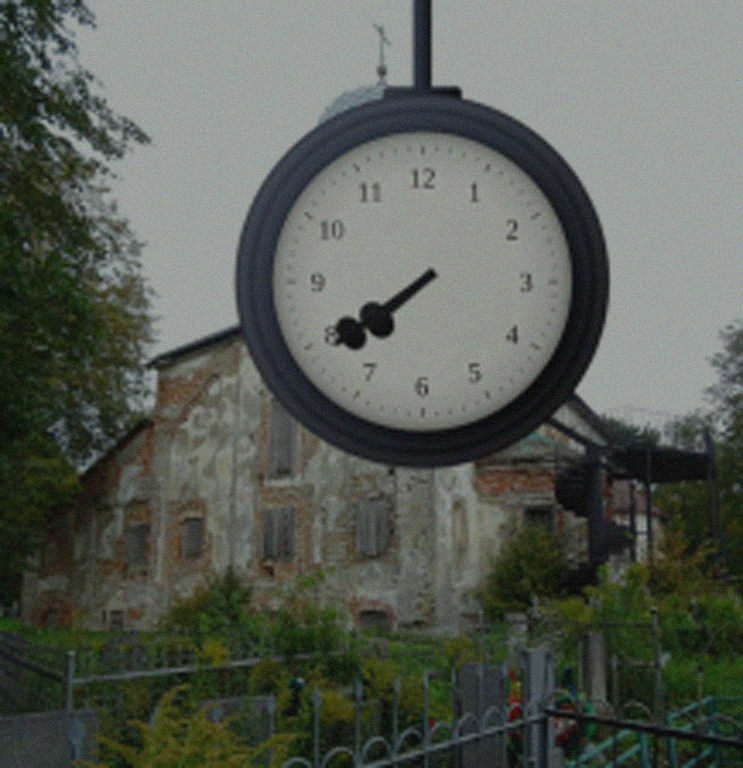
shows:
7,39
